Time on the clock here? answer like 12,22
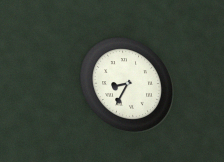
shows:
8,36
